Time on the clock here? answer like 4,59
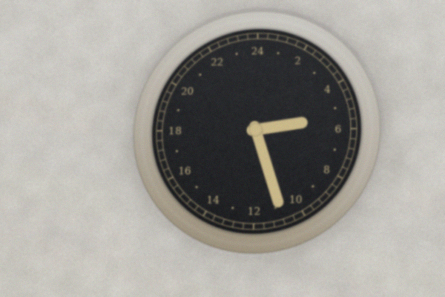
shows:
5,27
